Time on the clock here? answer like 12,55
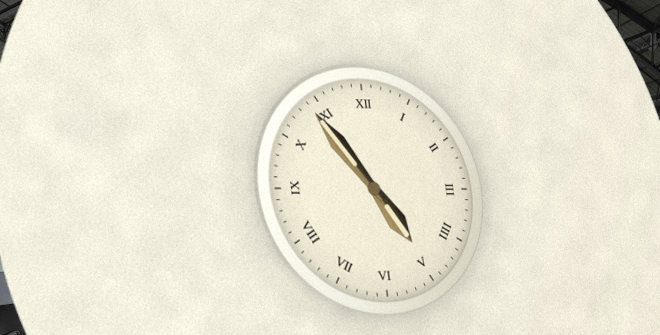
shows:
4,54
